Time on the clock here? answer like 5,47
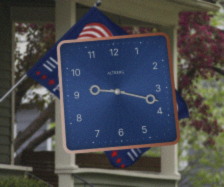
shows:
9,18
